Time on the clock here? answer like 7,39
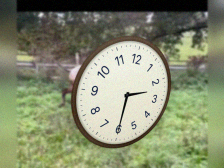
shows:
2,30
